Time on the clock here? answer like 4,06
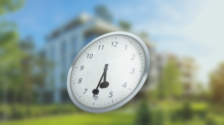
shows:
5,31
